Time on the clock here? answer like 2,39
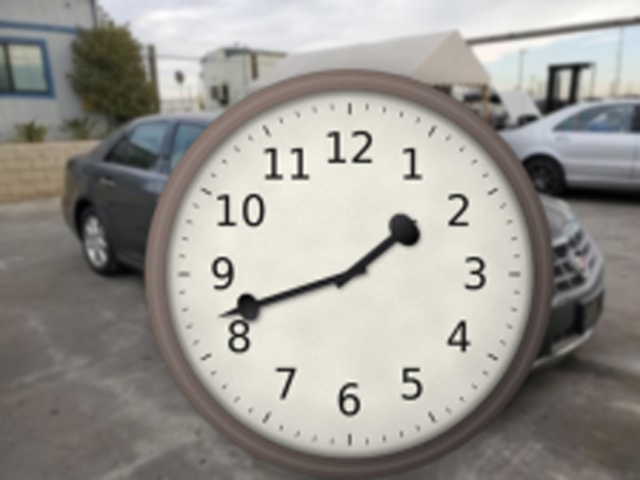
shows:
1,42
